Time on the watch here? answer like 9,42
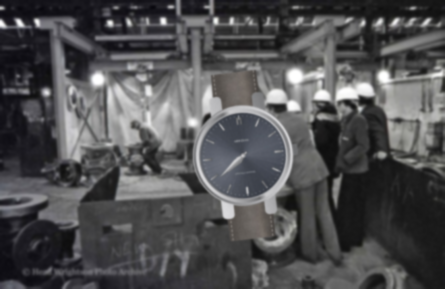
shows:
7,39
